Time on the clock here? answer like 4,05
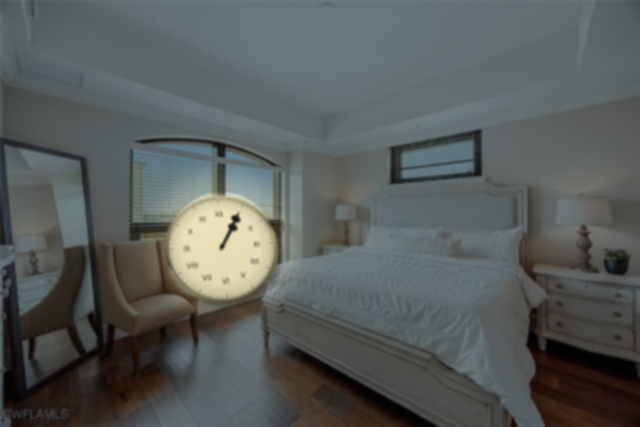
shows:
1,05
